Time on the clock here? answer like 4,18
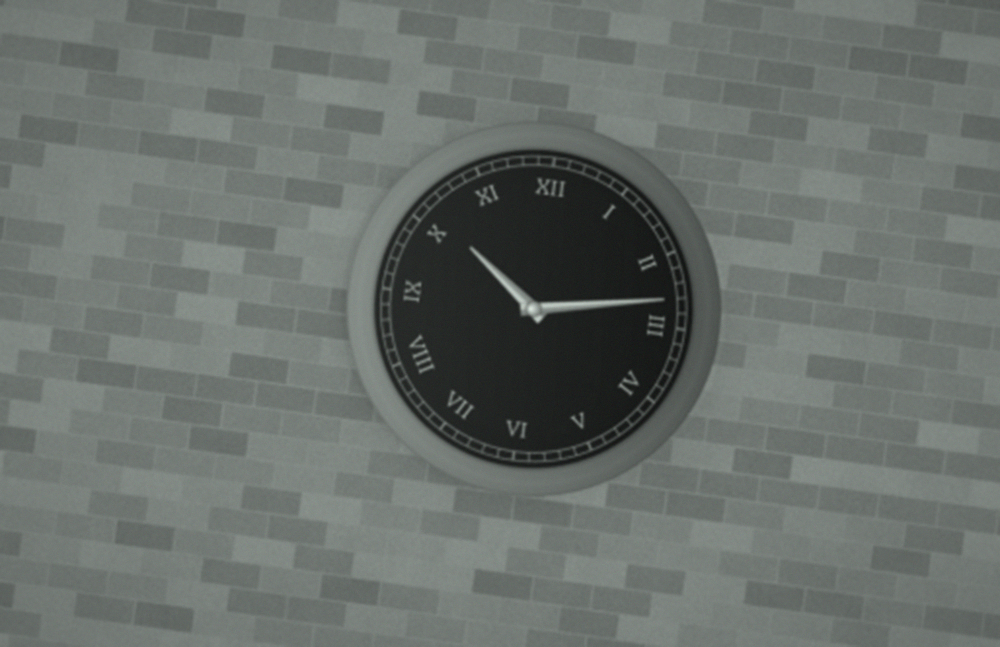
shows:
10,13
